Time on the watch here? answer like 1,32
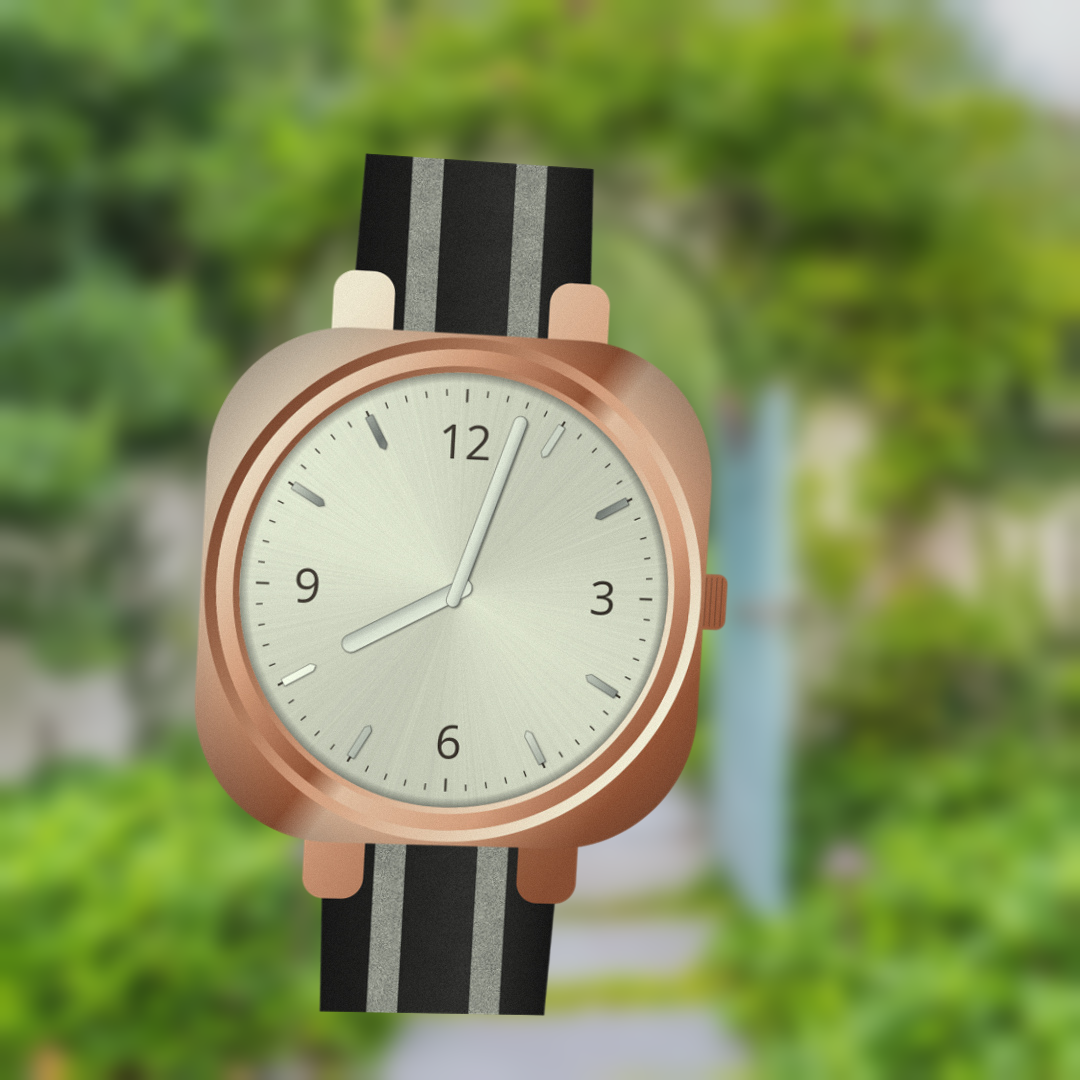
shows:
8,03
